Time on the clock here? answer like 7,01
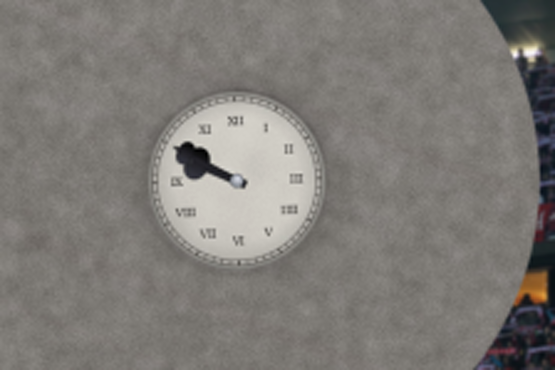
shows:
9,50
